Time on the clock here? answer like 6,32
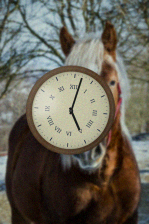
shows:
5,02
